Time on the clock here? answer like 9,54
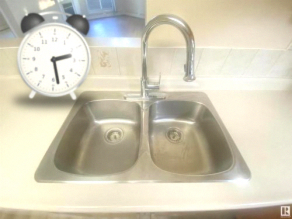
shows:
2,28
